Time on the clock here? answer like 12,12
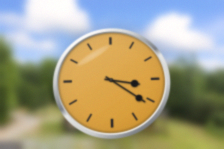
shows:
3,21
